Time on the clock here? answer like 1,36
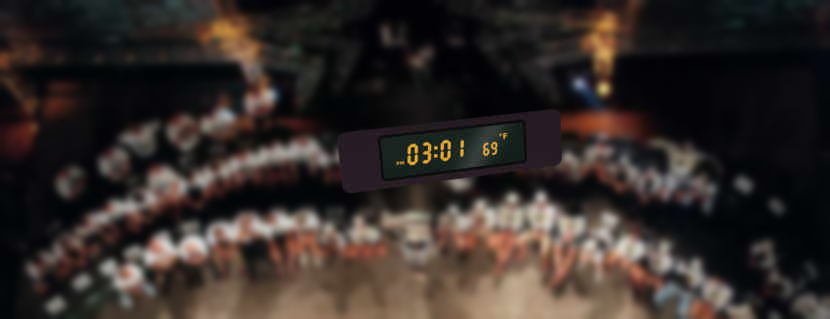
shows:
3,01
